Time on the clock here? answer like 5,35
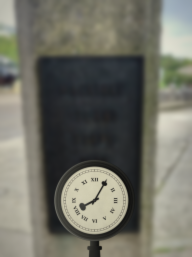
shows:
8,05
